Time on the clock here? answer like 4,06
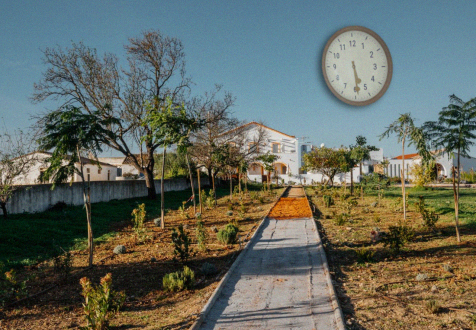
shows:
5,29
